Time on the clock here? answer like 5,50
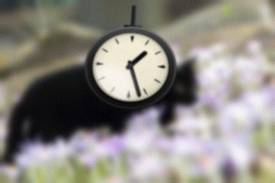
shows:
1,27
